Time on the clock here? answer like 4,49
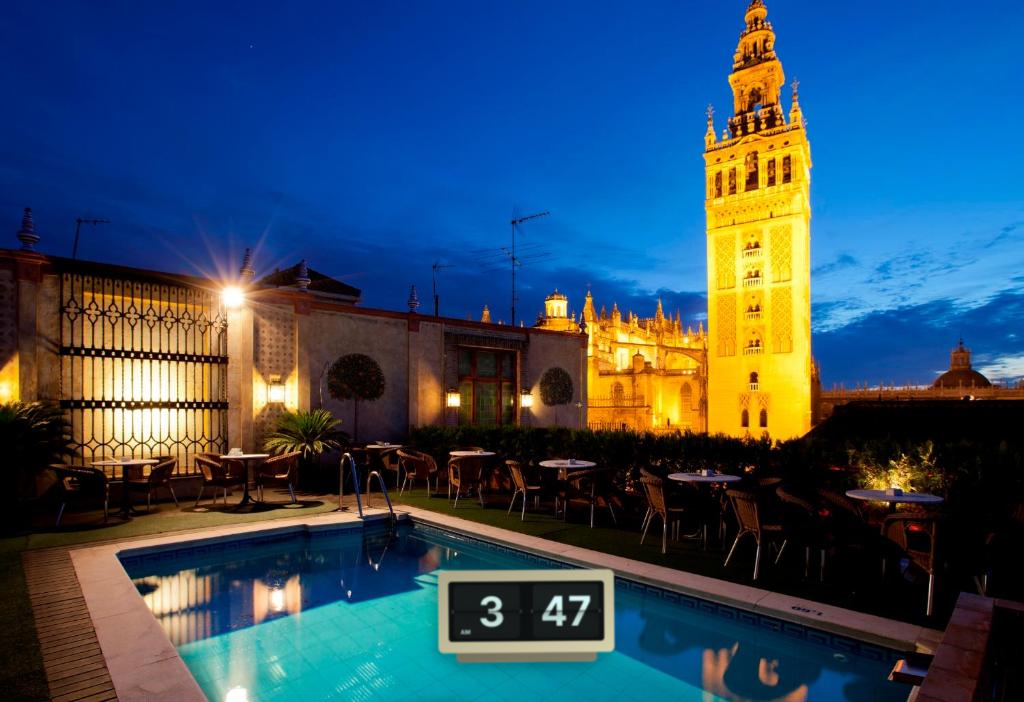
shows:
3,47
